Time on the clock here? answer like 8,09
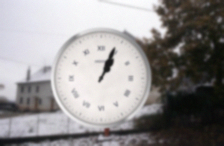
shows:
1,04
